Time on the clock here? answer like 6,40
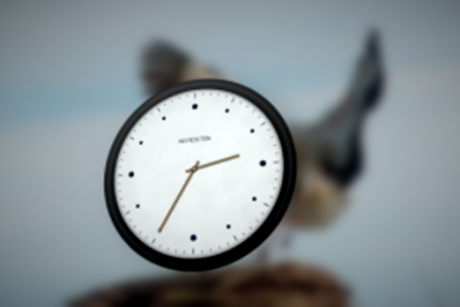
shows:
2,35
